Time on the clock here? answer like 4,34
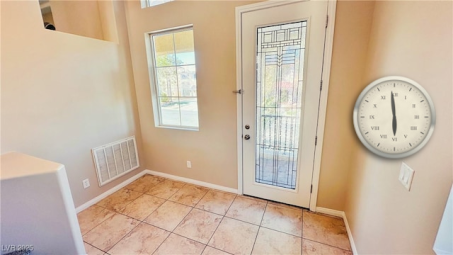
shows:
5,59
